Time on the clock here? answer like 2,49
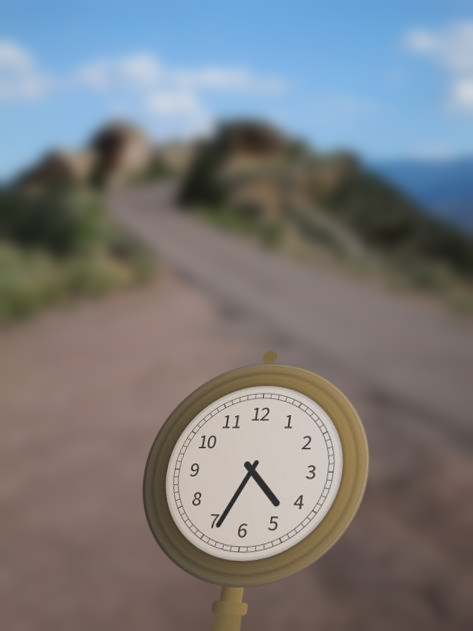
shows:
4,34
